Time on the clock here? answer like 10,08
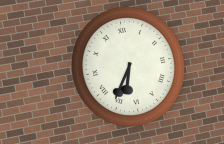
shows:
6,36
